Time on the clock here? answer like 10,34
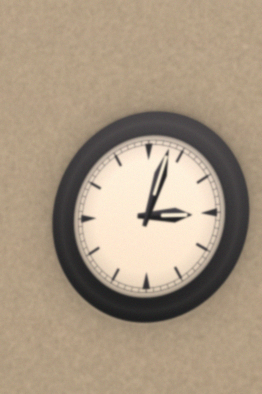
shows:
3,03
